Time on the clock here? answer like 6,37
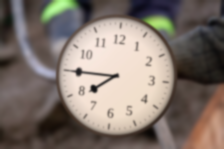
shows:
7,45
